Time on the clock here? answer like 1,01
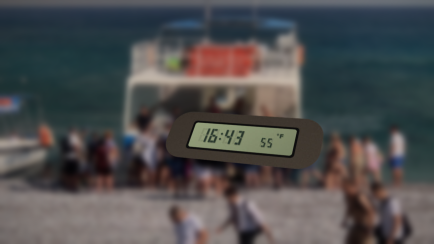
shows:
16,43
